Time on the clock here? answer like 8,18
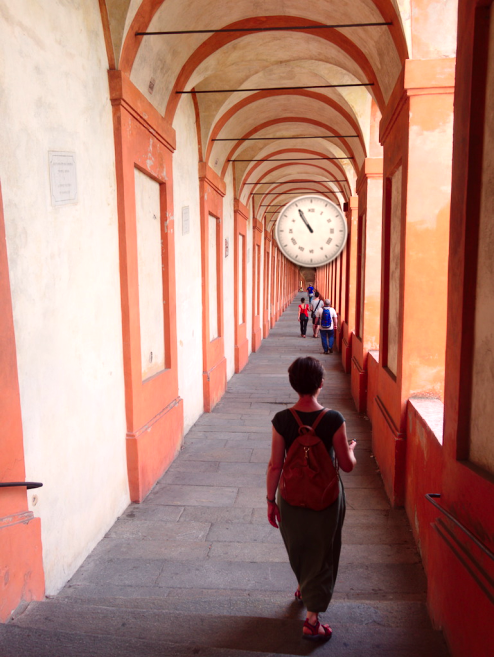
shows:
10,55
